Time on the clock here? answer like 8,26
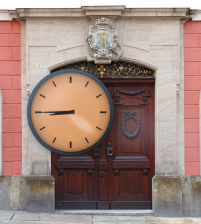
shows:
8,45
